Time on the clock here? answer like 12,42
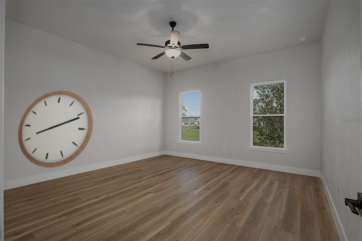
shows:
8,11
